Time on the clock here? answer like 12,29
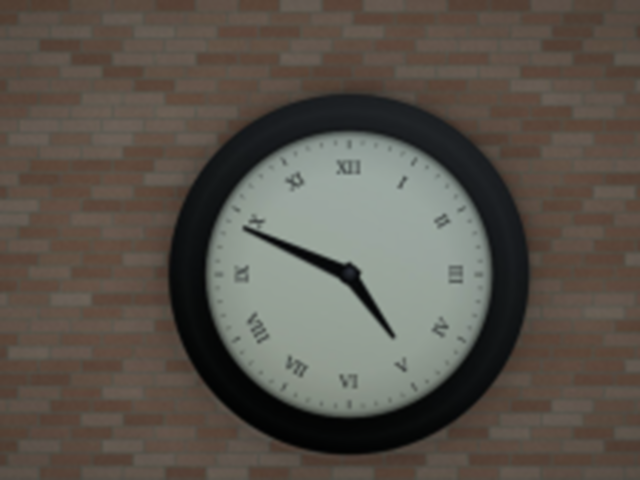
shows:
4,49
